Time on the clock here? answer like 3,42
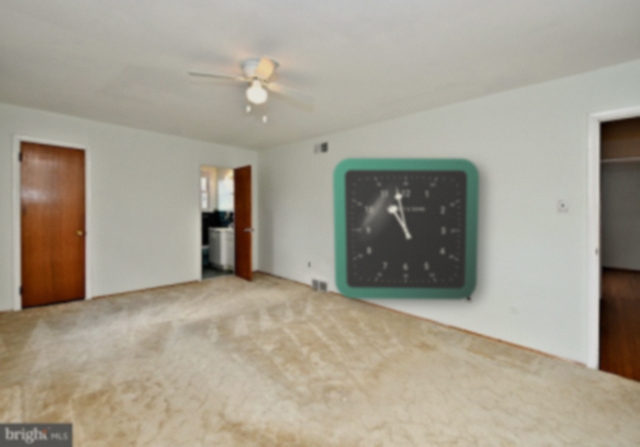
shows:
10,58
